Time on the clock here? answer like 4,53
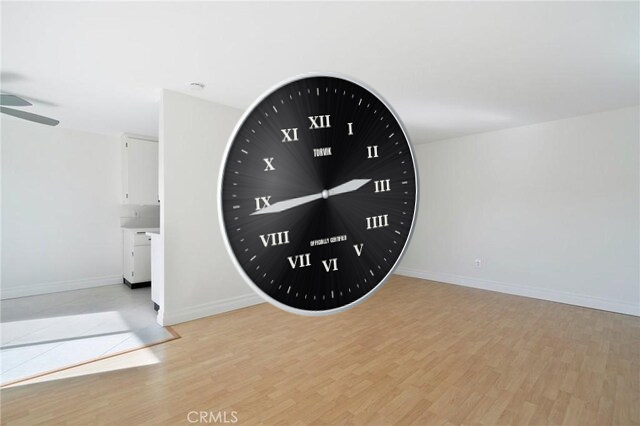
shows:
2,44
